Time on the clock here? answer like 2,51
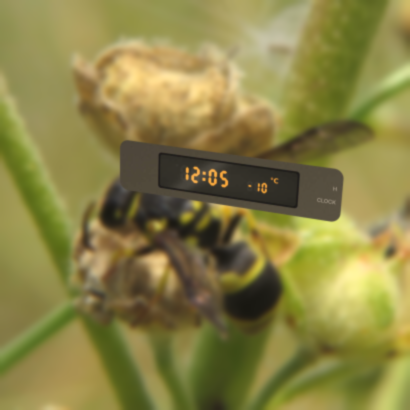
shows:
12,05
